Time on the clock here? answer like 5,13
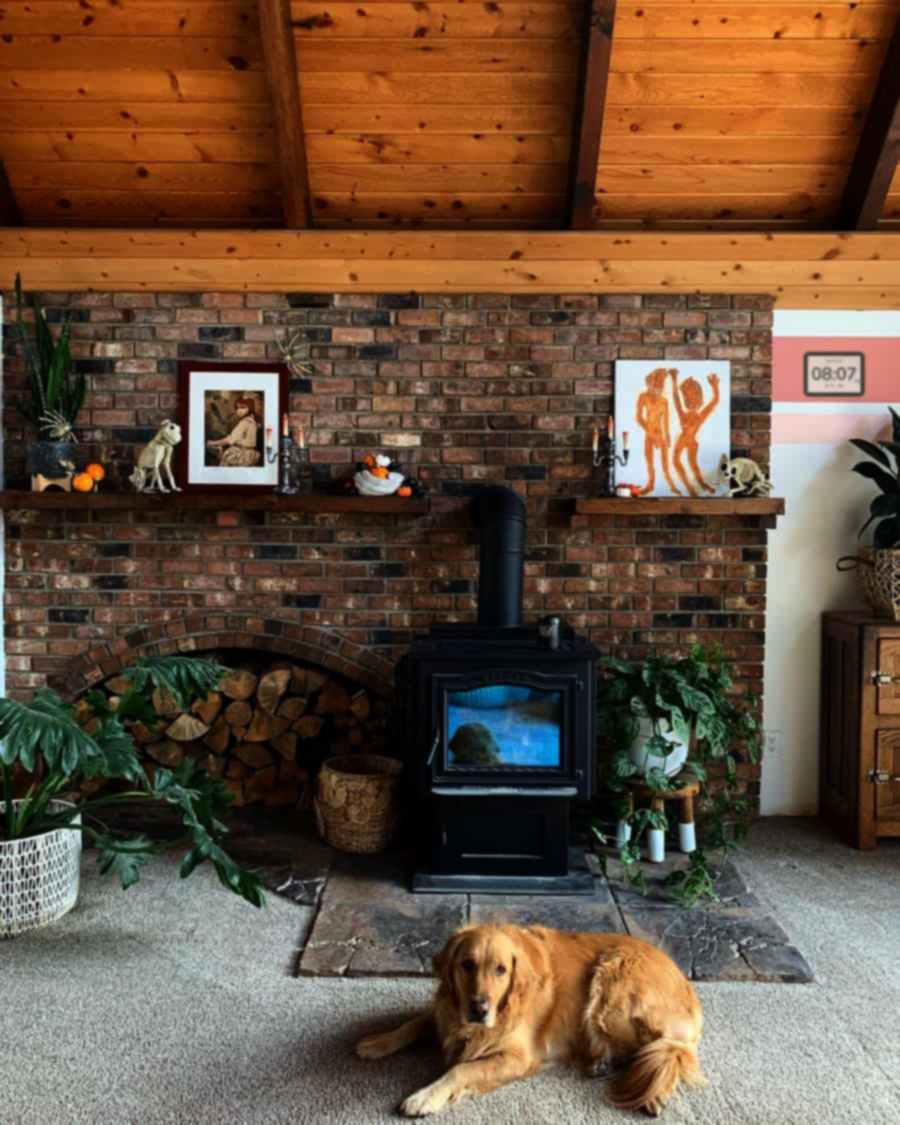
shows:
8,07
